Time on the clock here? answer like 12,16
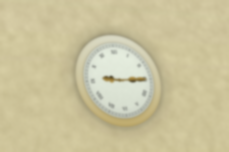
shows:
9,15
